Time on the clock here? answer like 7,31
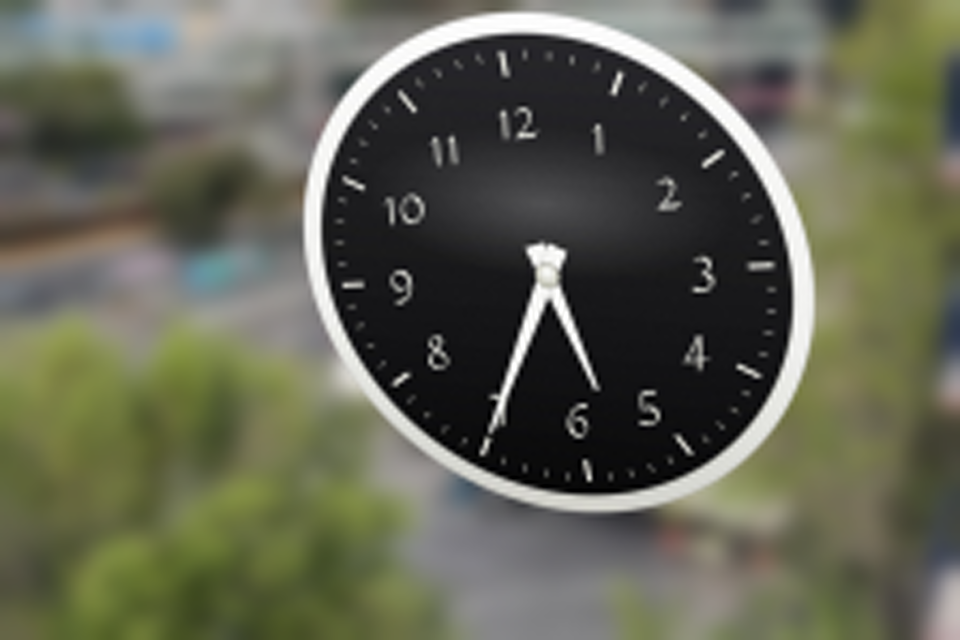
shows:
5,35
